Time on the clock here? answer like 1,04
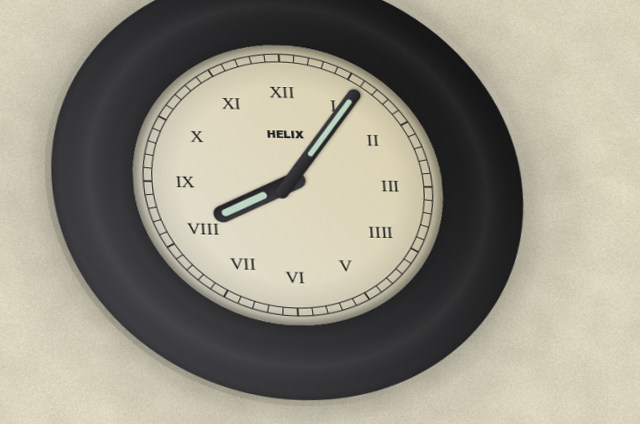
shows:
8,06
